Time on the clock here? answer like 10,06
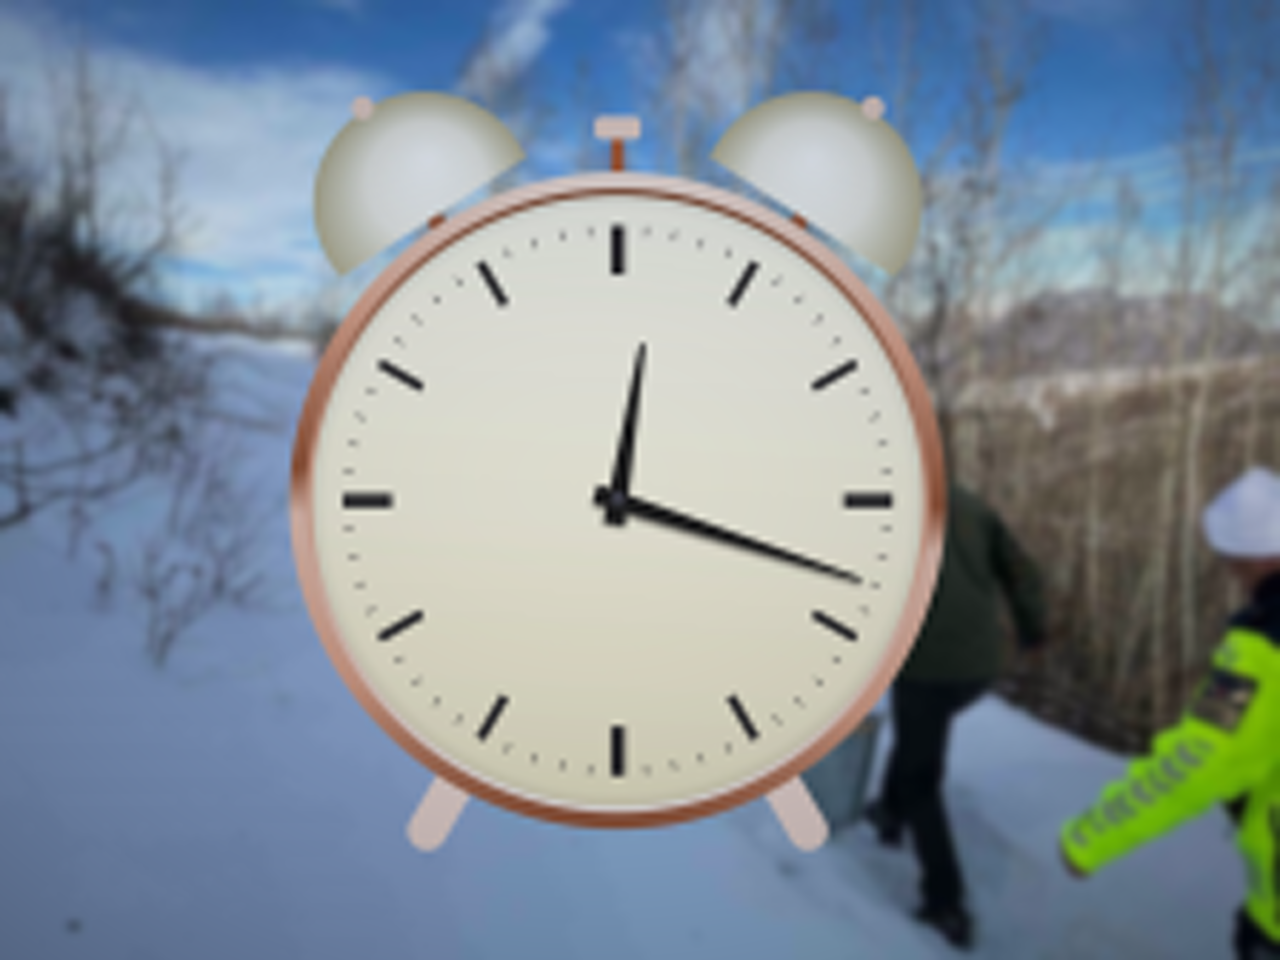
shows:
12,18
